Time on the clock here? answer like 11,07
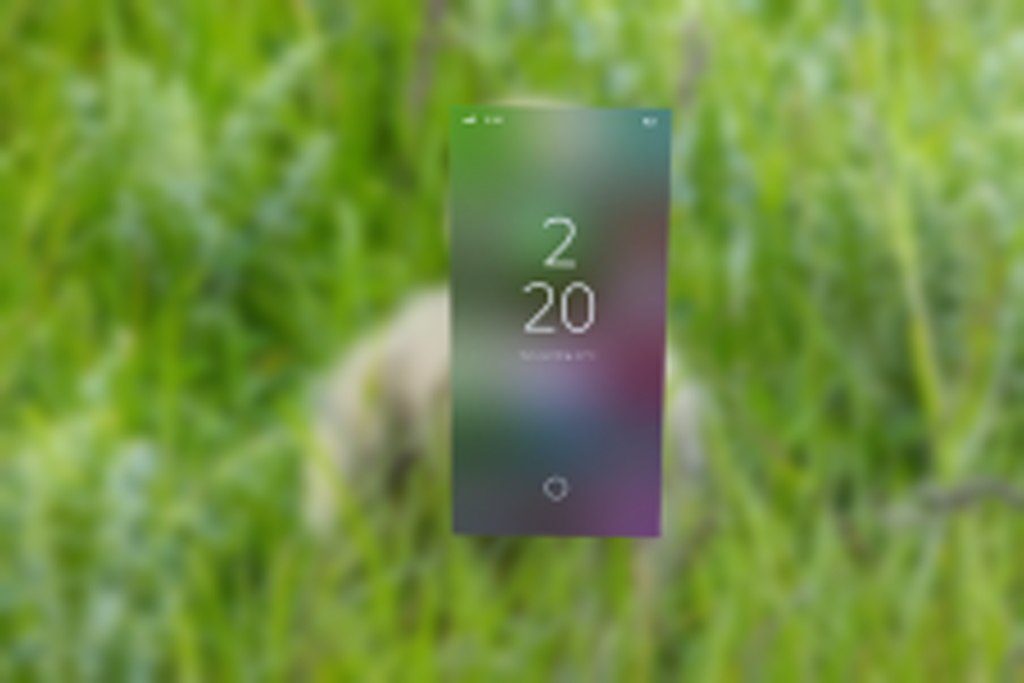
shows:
2,20
